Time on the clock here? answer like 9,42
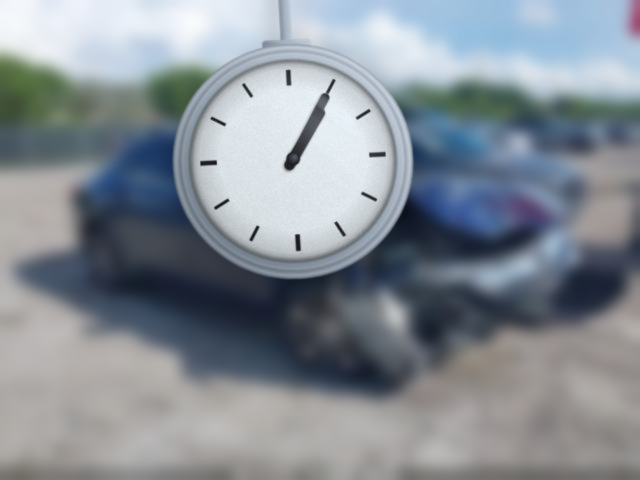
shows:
1,05
